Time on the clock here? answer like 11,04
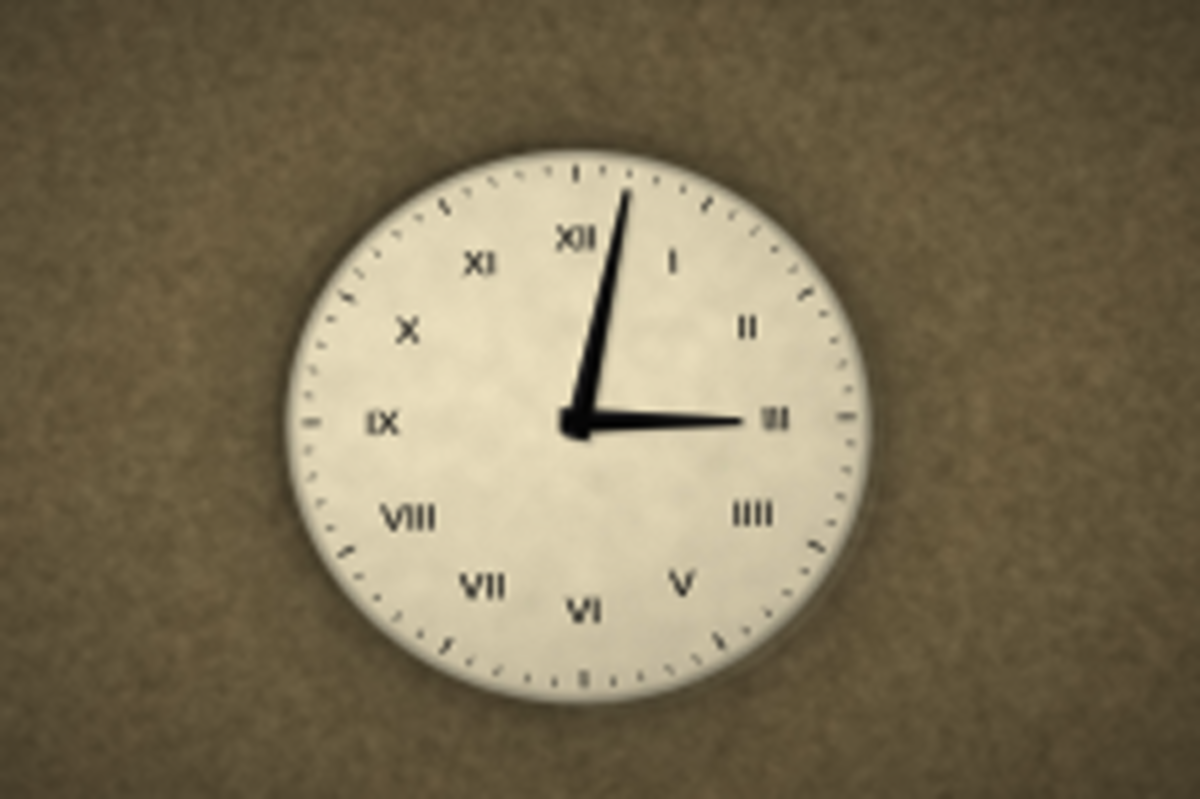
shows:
3,02
